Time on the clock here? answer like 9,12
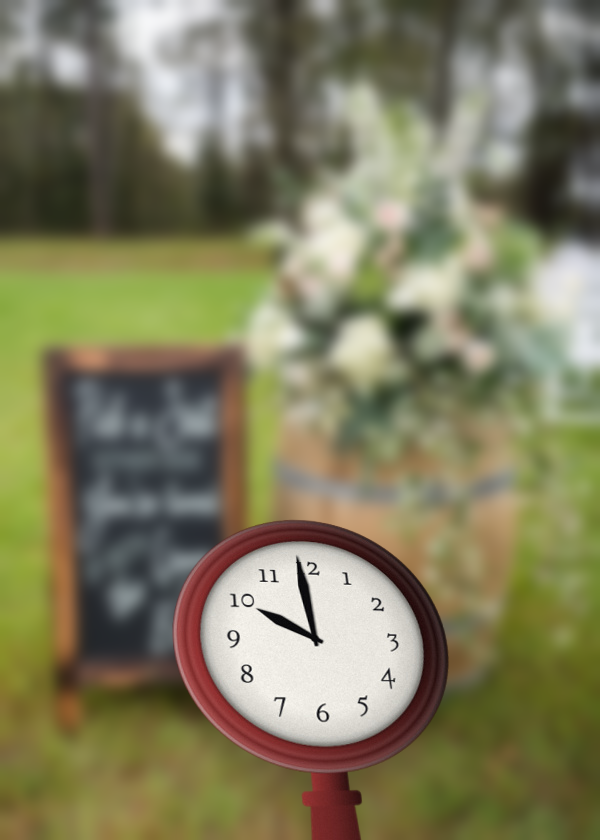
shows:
9,59
